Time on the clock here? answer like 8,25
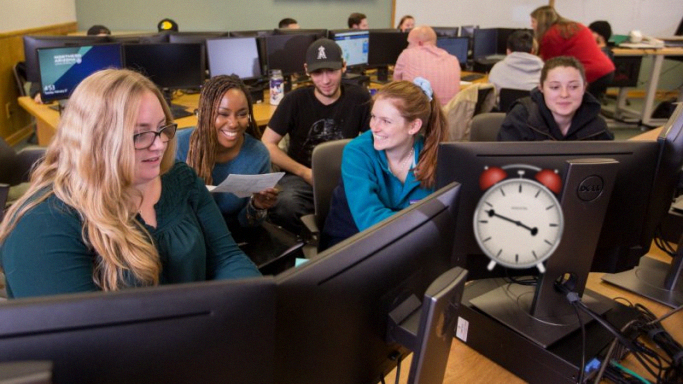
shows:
3,48
